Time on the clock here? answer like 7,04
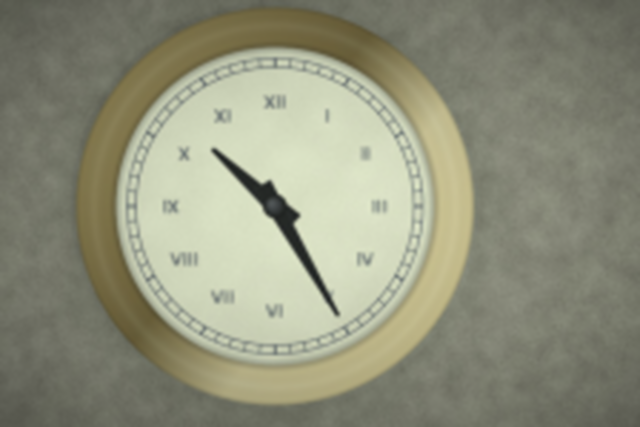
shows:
10,25
